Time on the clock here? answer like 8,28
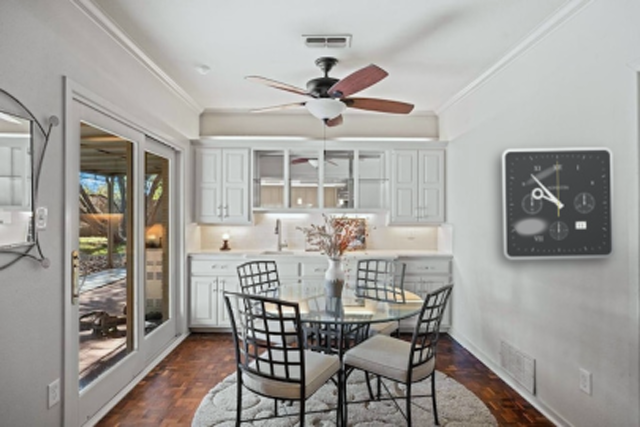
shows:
9,53
